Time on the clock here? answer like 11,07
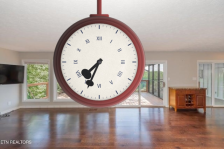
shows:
7,34
